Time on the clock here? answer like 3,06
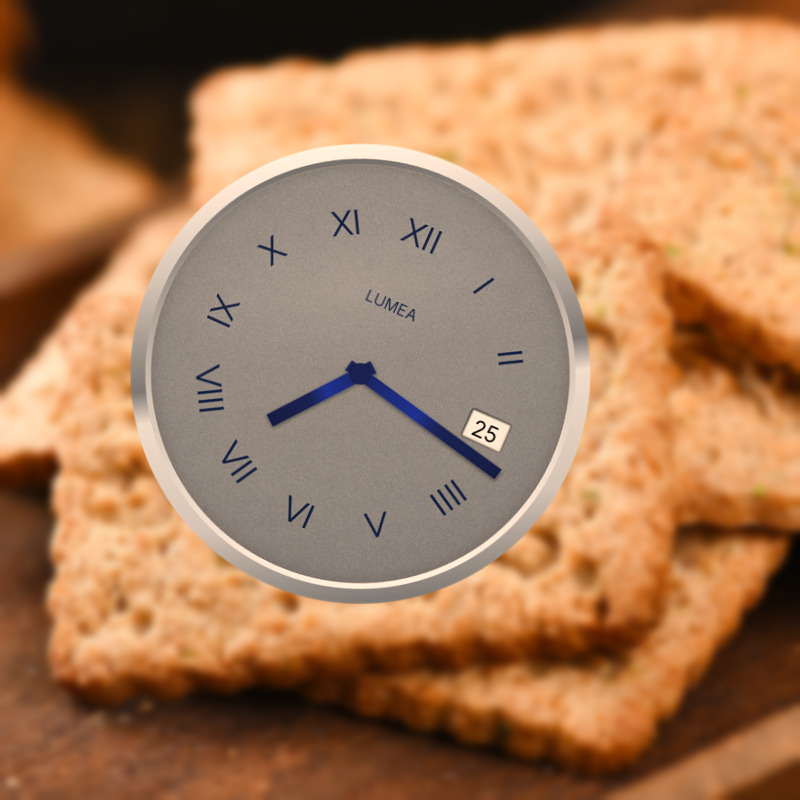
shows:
7,17
